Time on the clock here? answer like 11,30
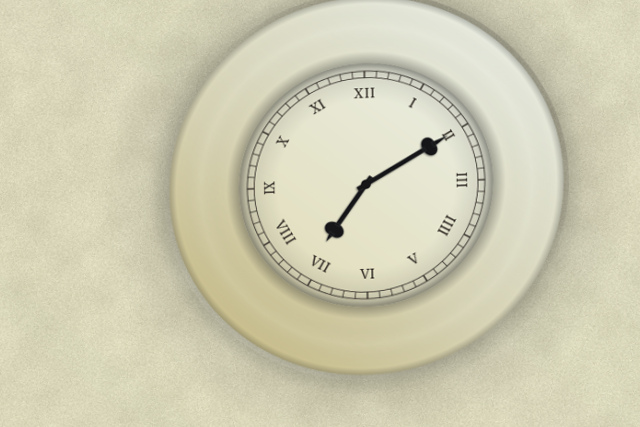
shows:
7,10
